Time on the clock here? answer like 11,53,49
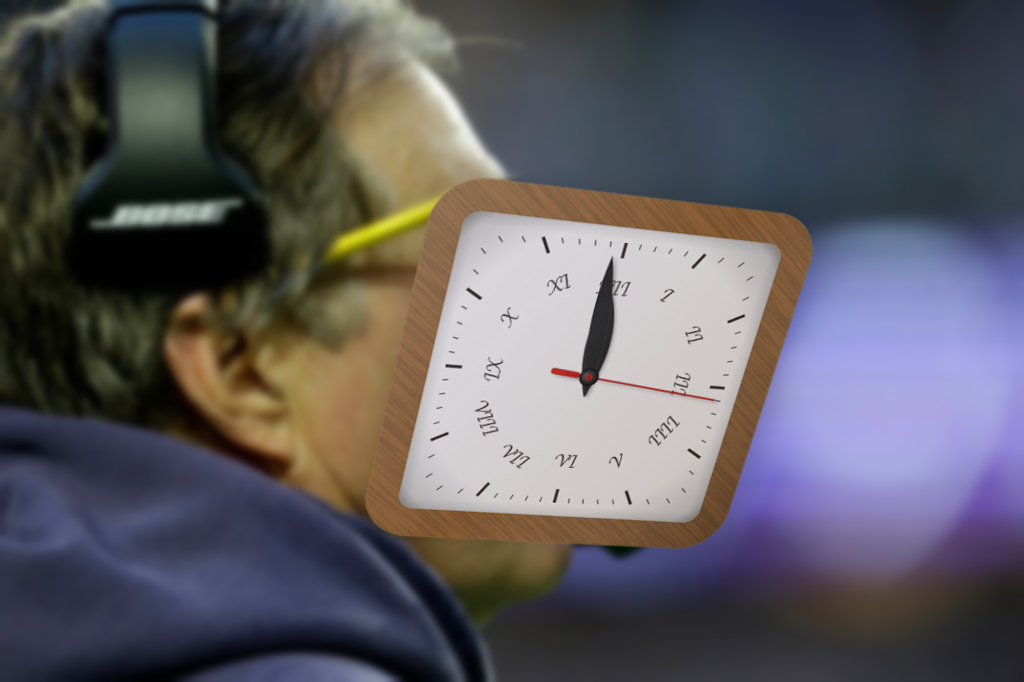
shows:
11,59,16
